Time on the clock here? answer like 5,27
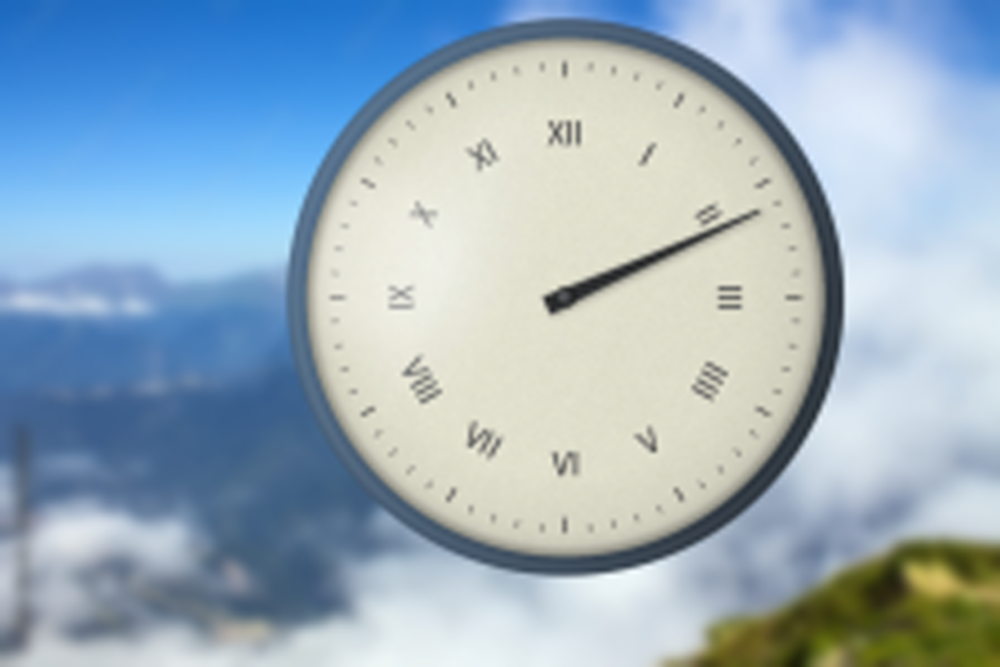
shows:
2,11
